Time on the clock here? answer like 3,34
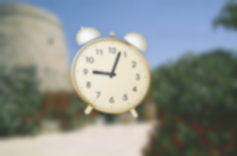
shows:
9,03
